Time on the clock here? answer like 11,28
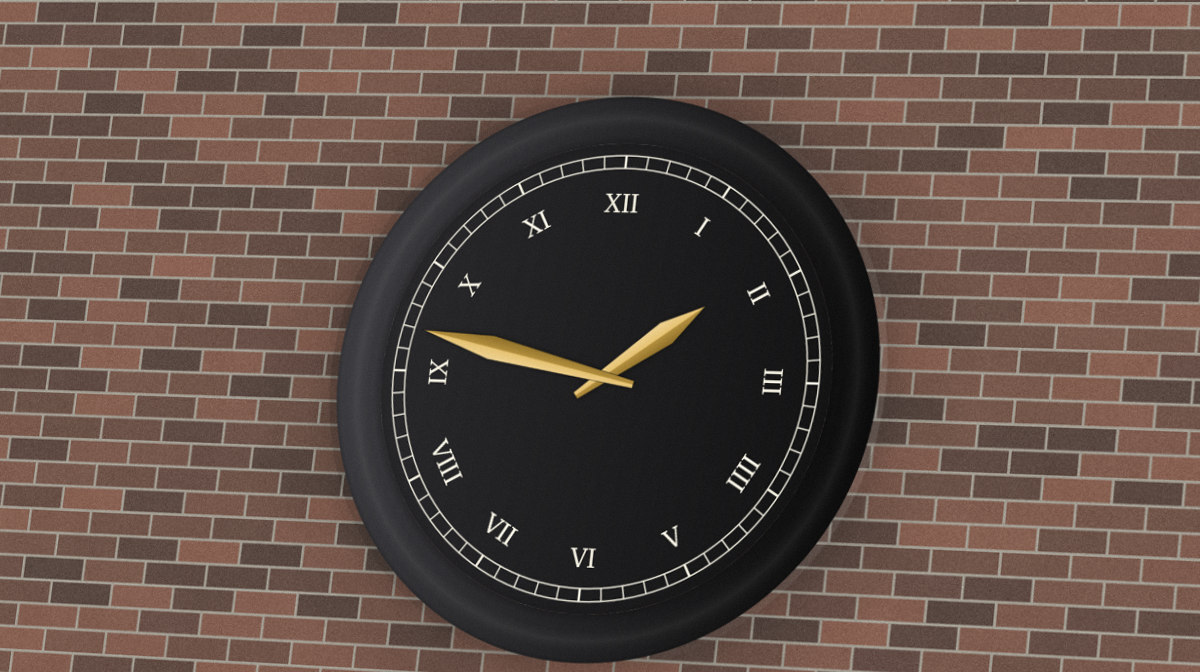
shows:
1,47
